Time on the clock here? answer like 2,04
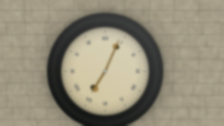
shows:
7,04
